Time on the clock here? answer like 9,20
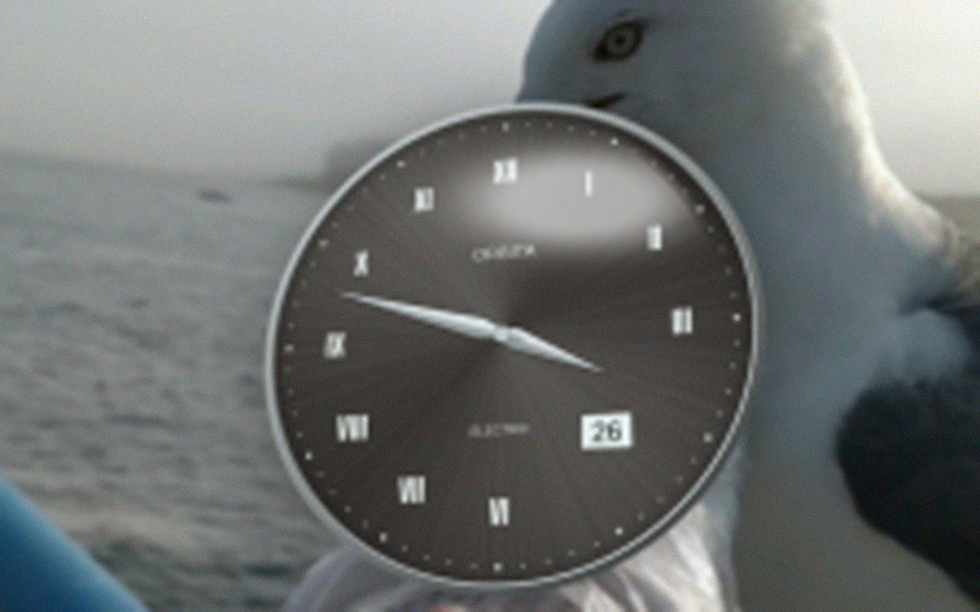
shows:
3,48
